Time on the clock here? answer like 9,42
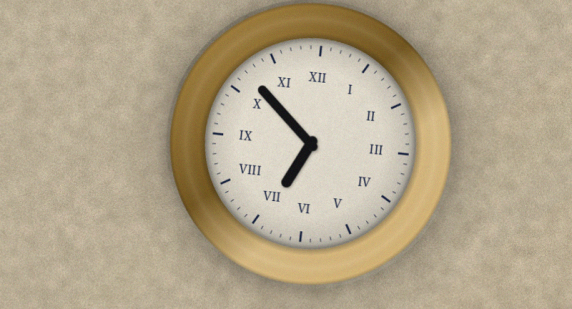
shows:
6,52
